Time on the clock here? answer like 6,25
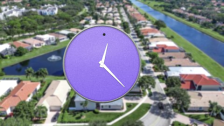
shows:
12,22
